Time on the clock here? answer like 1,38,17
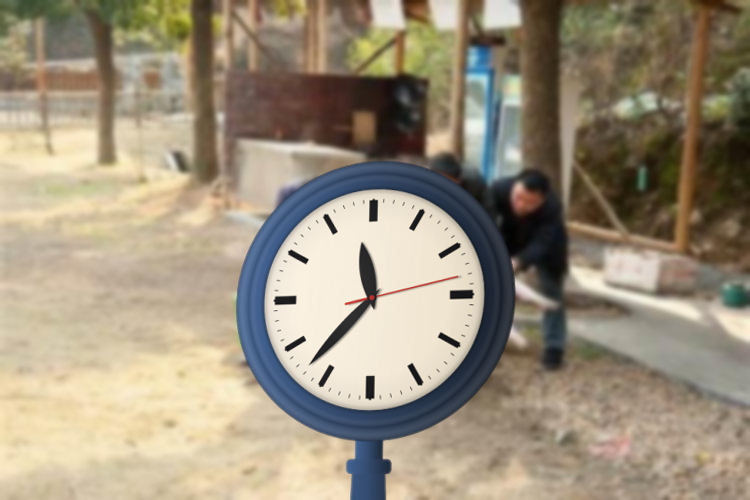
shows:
11,37,13
